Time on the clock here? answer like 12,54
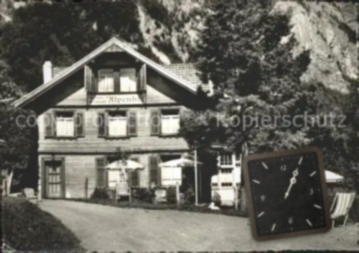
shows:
1,05
